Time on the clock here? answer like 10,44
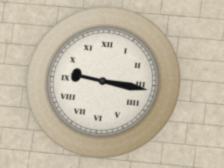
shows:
9,16
